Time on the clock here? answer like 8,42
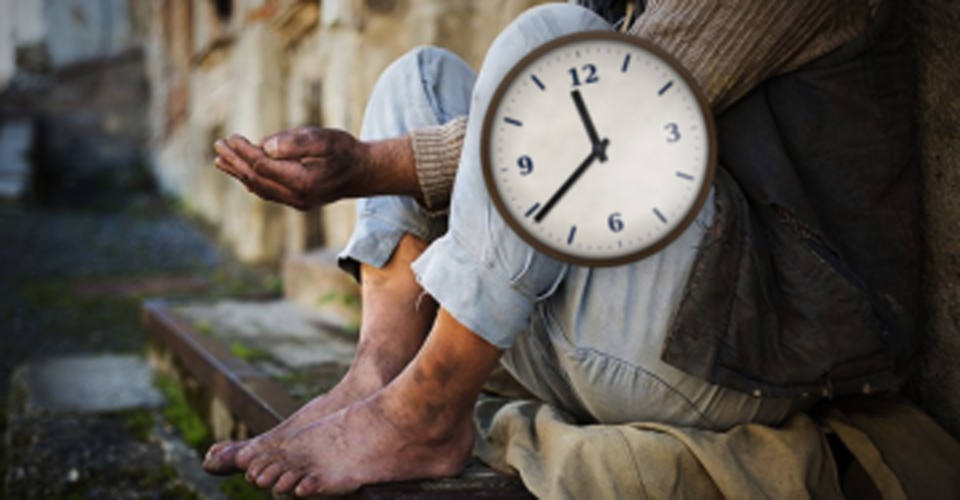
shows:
11,39
